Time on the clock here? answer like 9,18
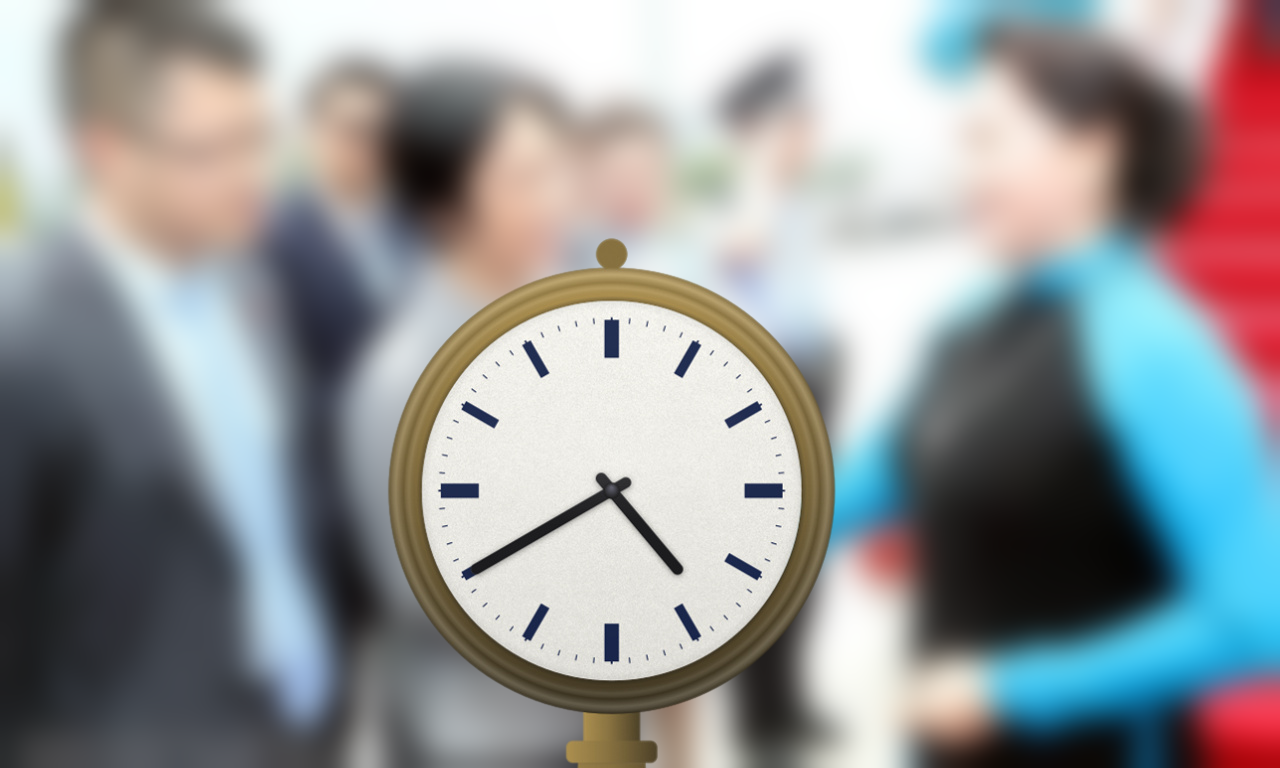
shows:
4,40
